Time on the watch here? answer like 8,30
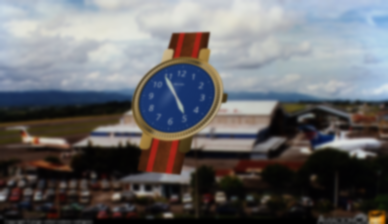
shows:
4,54
